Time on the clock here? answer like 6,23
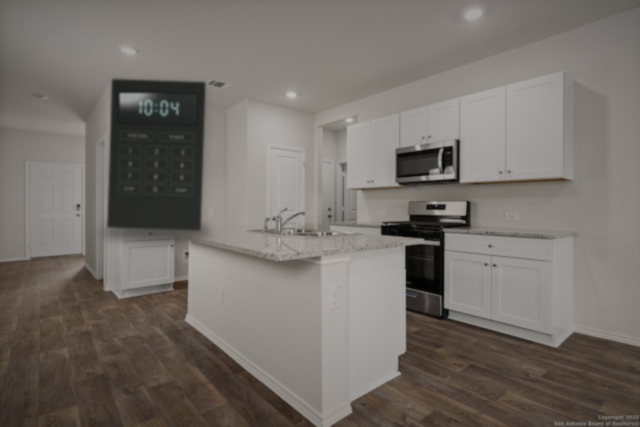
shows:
10,04
